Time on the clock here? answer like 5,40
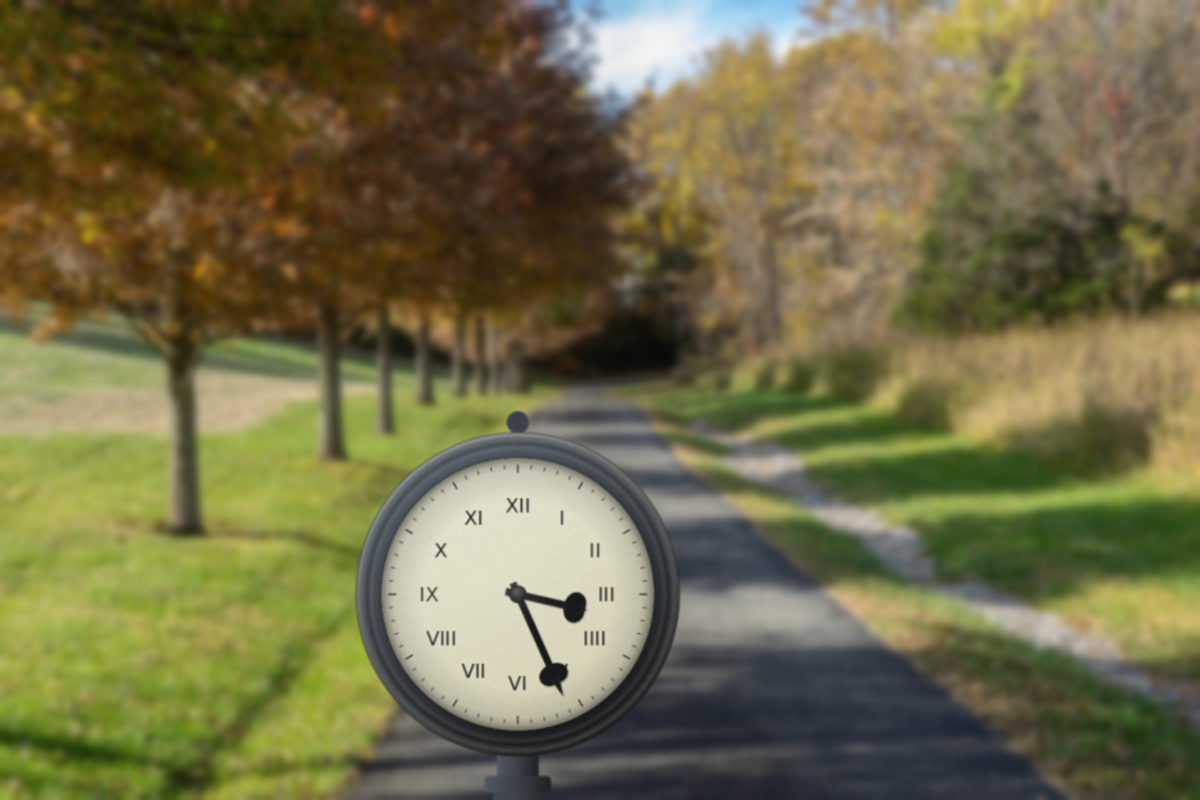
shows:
3,26
